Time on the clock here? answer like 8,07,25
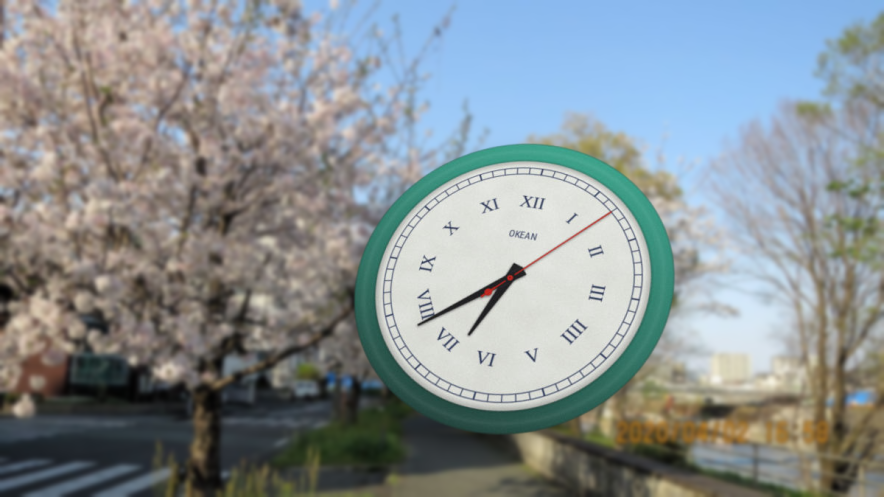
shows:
6,38,07
